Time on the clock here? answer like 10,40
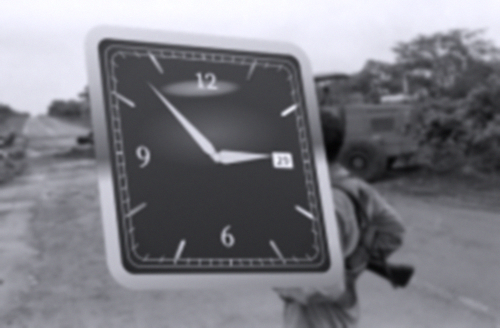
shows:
2,53
